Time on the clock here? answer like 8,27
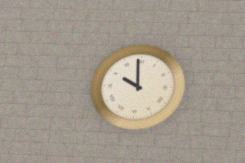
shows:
9,59
